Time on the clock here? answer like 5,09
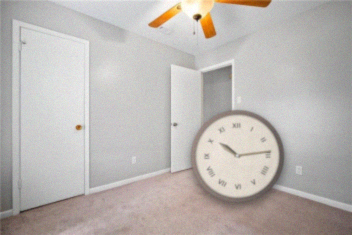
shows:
10,14
